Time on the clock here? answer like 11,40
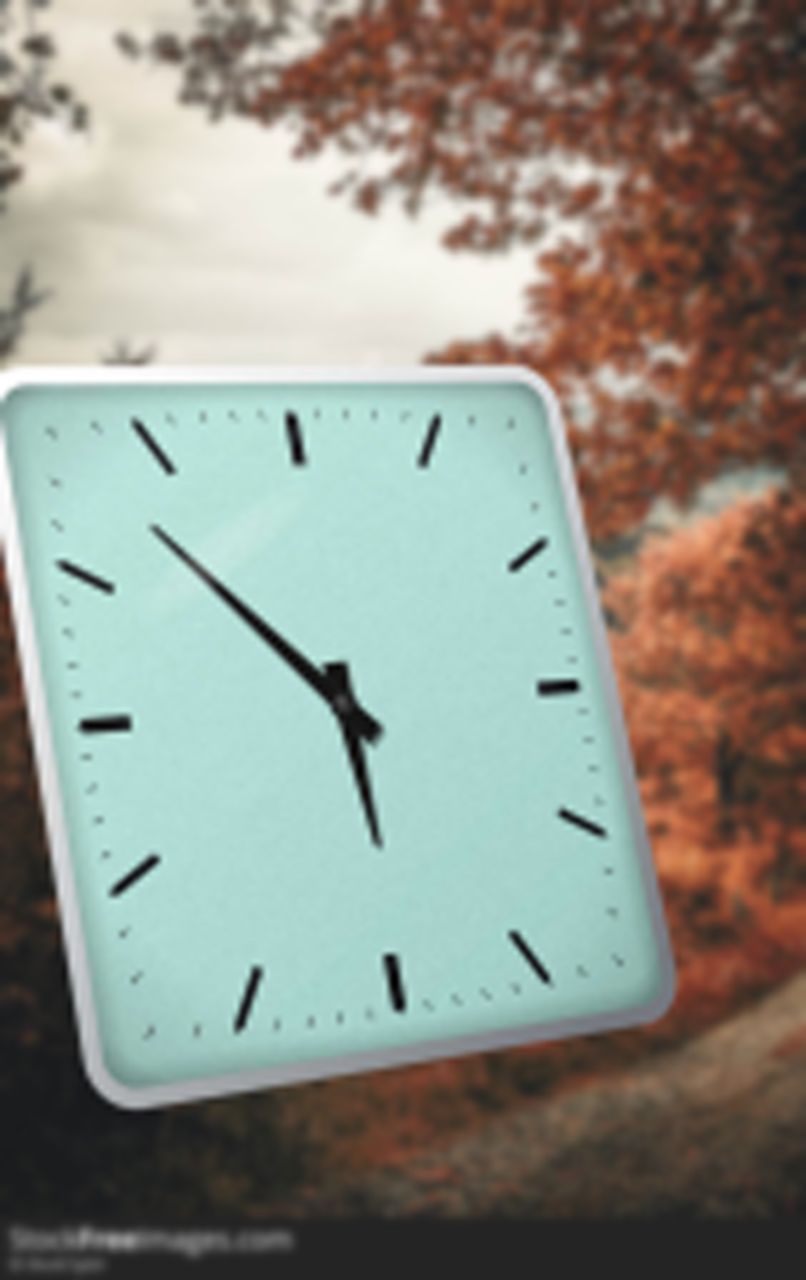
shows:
5,53
